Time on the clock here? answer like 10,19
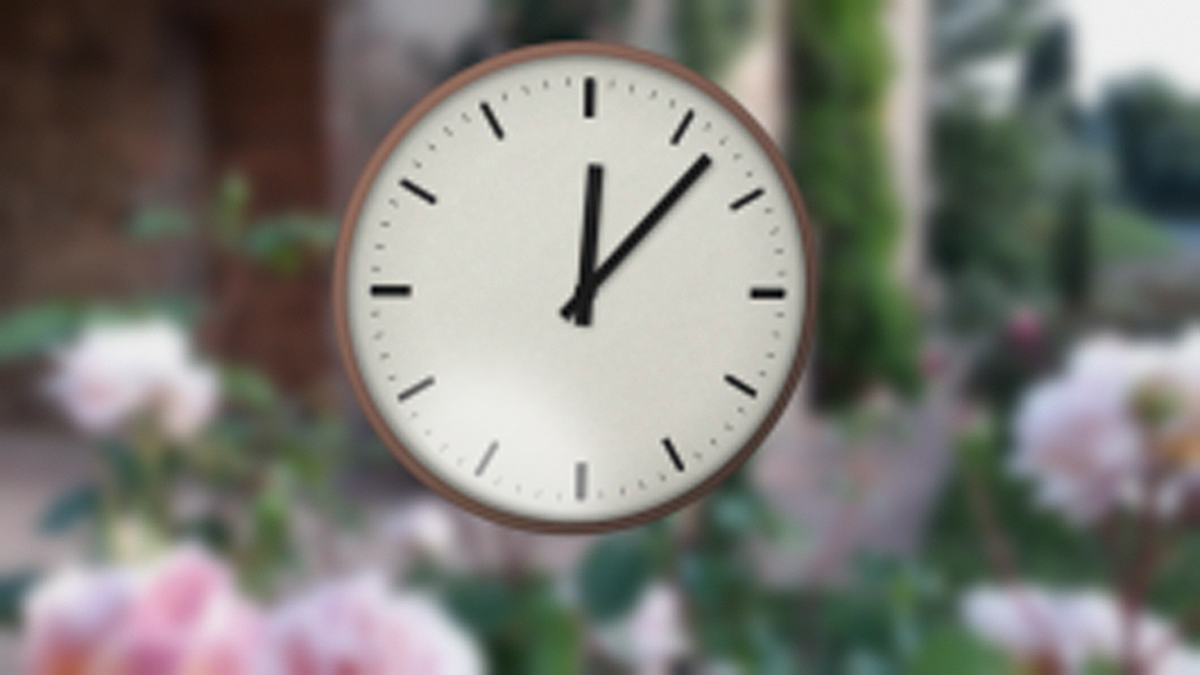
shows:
12,07
